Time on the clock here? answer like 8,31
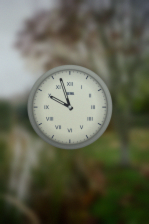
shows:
9,57
